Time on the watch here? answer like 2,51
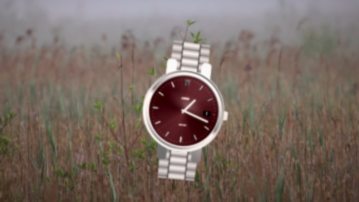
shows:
1,18
